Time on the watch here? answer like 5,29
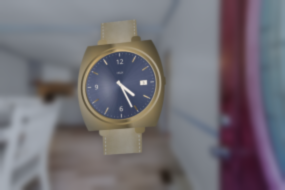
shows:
4,26
